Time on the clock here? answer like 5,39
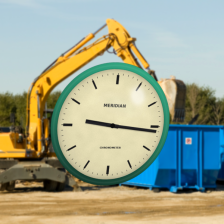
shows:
9,16
